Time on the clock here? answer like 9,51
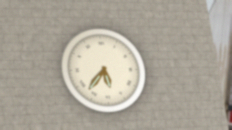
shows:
5,37
